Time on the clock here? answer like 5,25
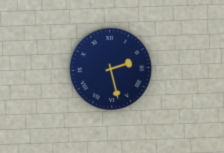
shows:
2,28
